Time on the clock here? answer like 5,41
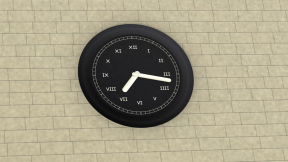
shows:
7,17
